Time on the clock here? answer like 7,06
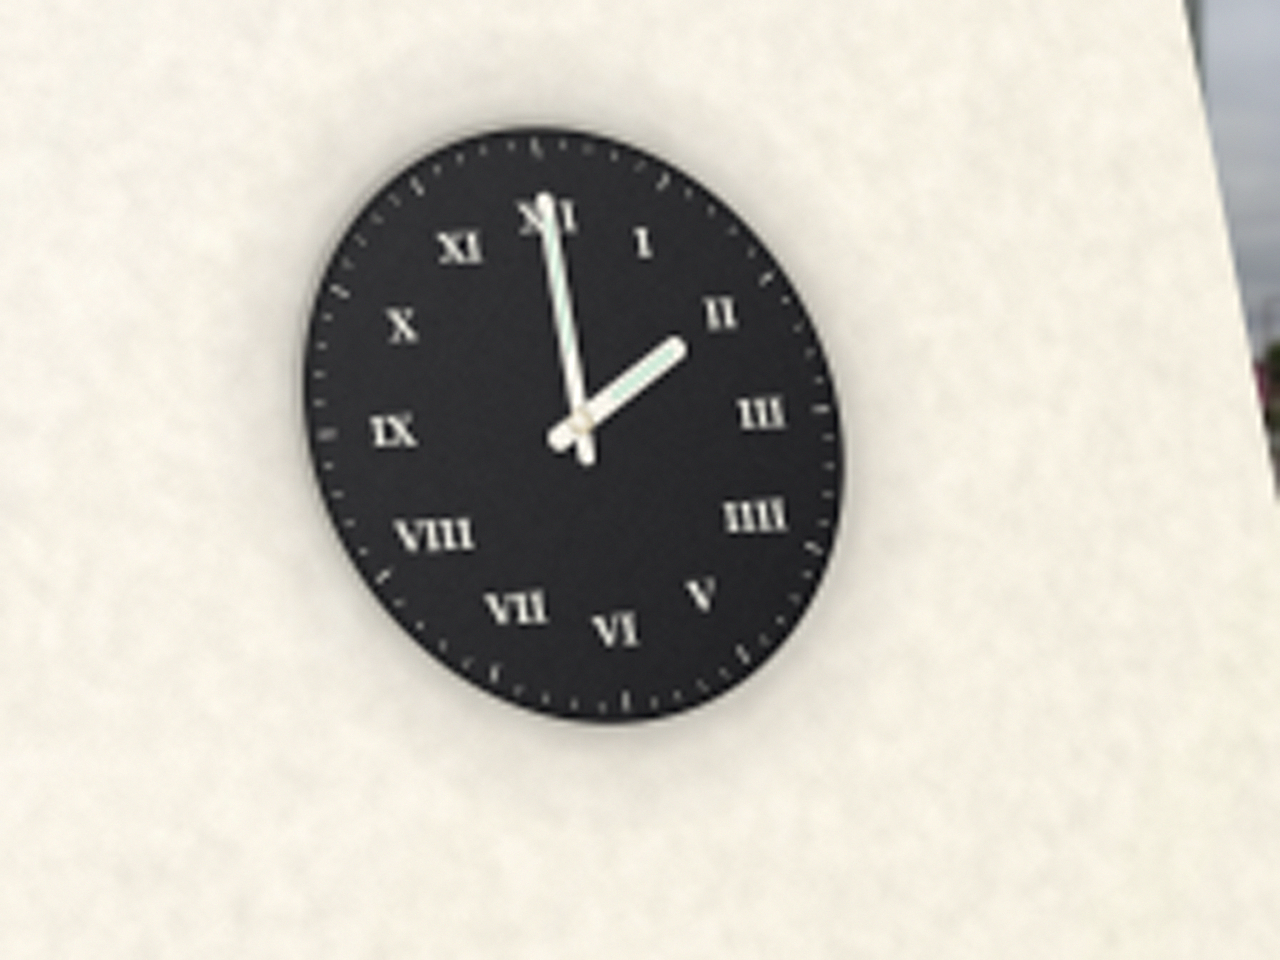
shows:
2,00
